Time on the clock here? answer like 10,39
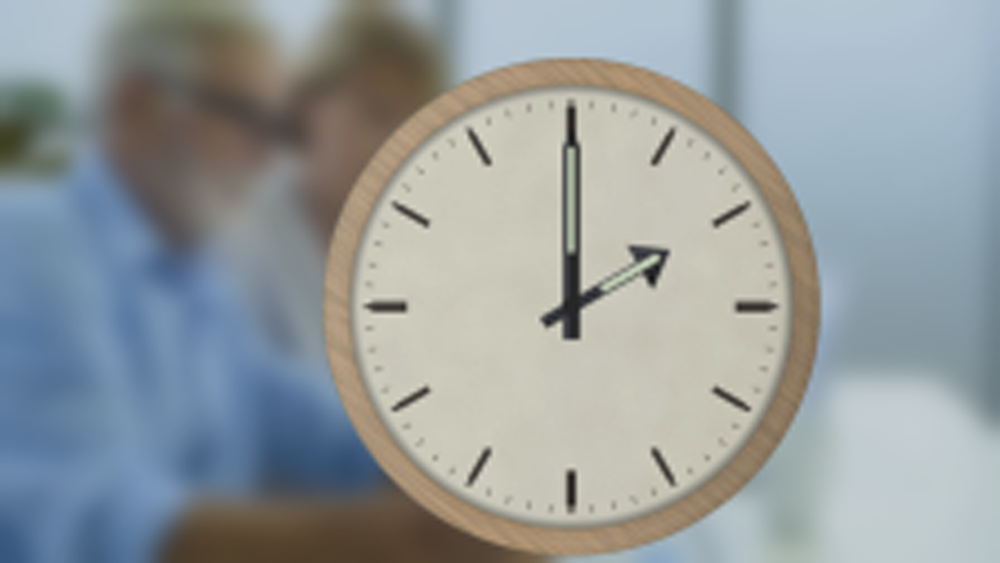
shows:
2,00
